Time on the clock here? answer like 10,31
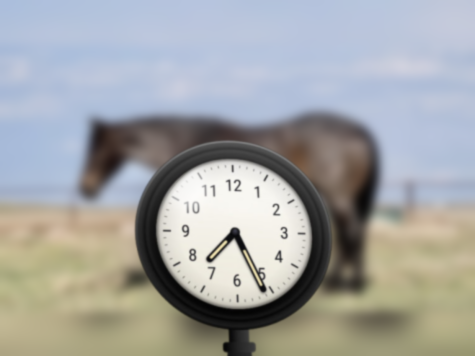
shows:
7,26
